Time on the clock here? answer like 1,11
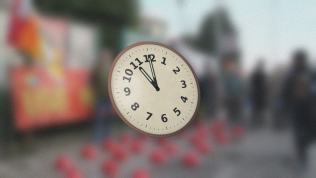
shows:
11,00
